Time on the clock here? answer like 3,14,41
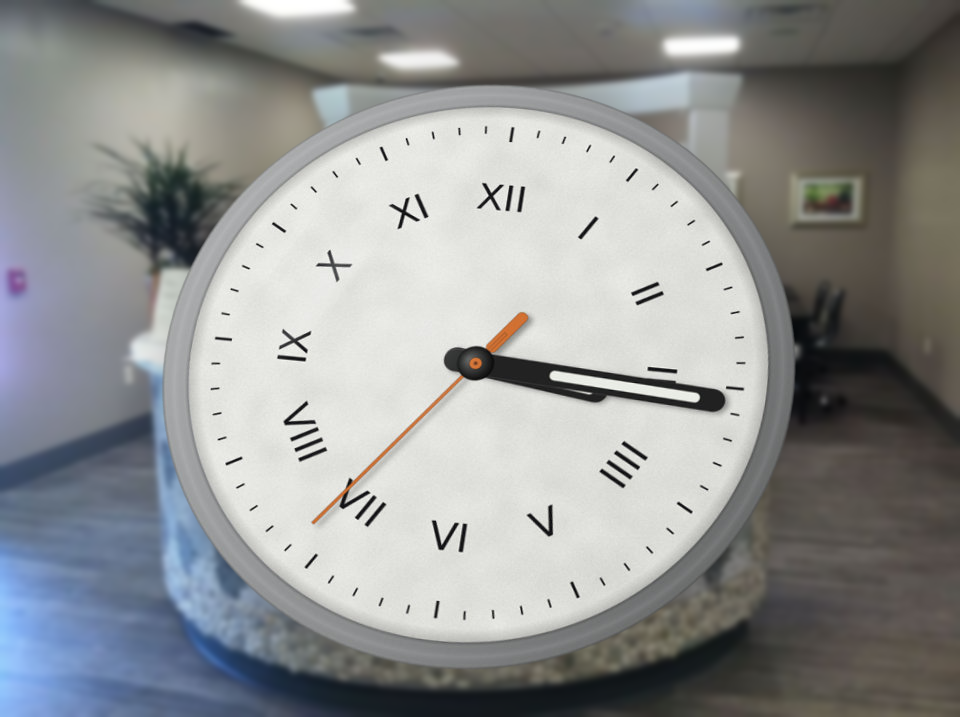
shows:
3,15,36
